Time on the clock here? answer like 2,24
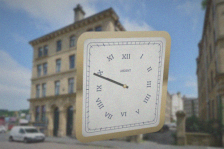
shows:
9,49
